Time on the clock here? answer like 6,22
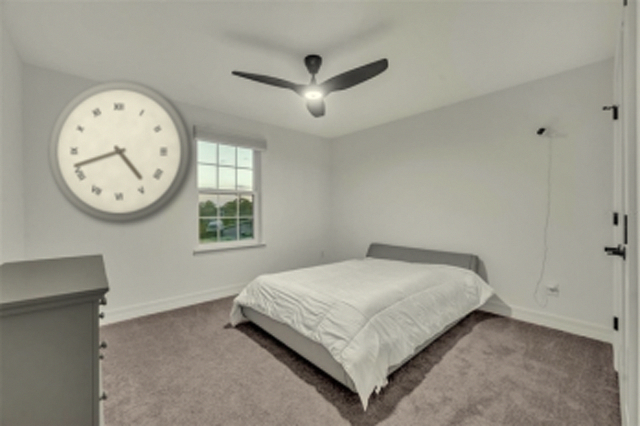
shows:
4,42
